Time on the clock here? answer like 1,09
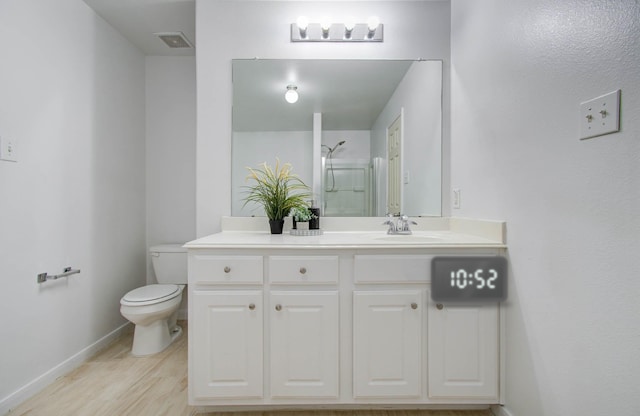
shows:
10,52
